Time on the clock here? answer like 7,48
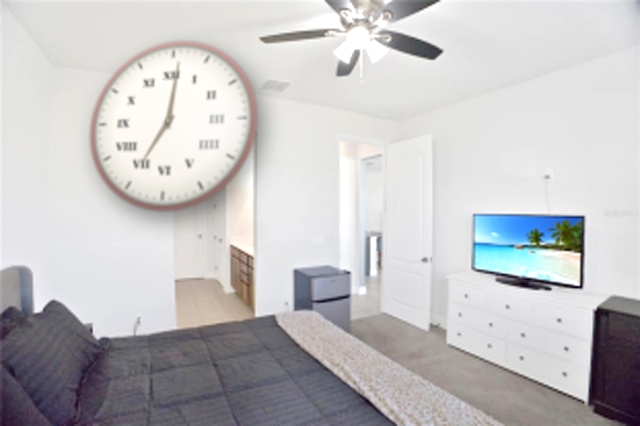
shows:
7,01
